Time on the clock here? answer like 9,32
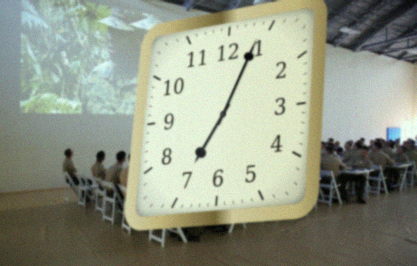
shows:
7,04
